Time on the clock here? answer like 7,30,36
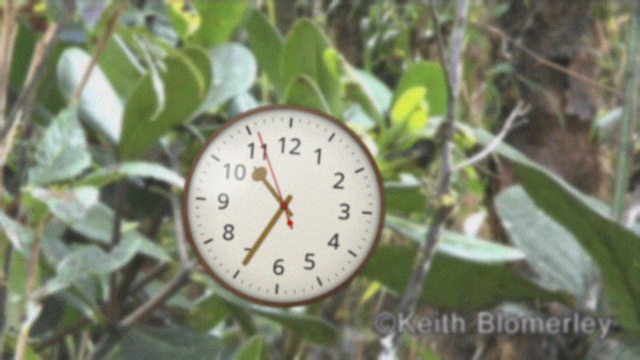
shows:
10,34,56
